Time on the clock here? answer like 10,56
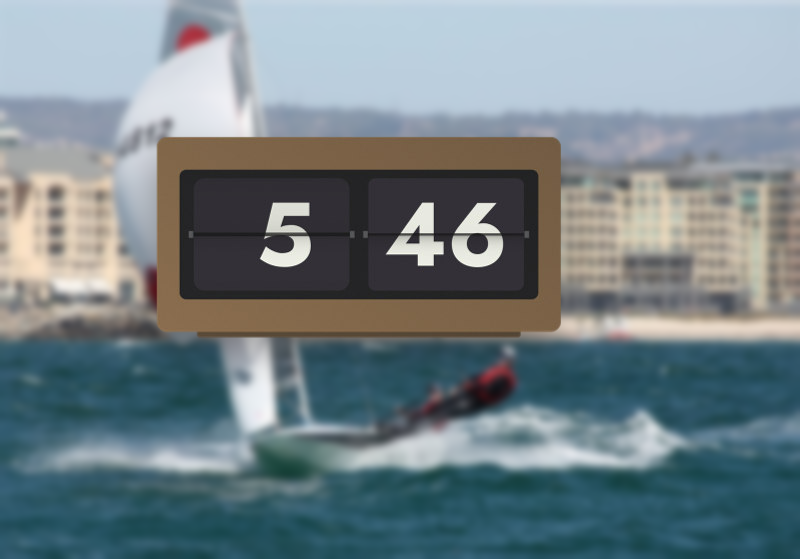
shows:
5,46
